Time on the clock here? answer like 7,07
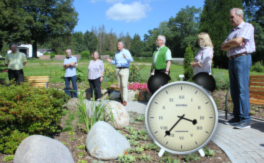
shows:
3,37
